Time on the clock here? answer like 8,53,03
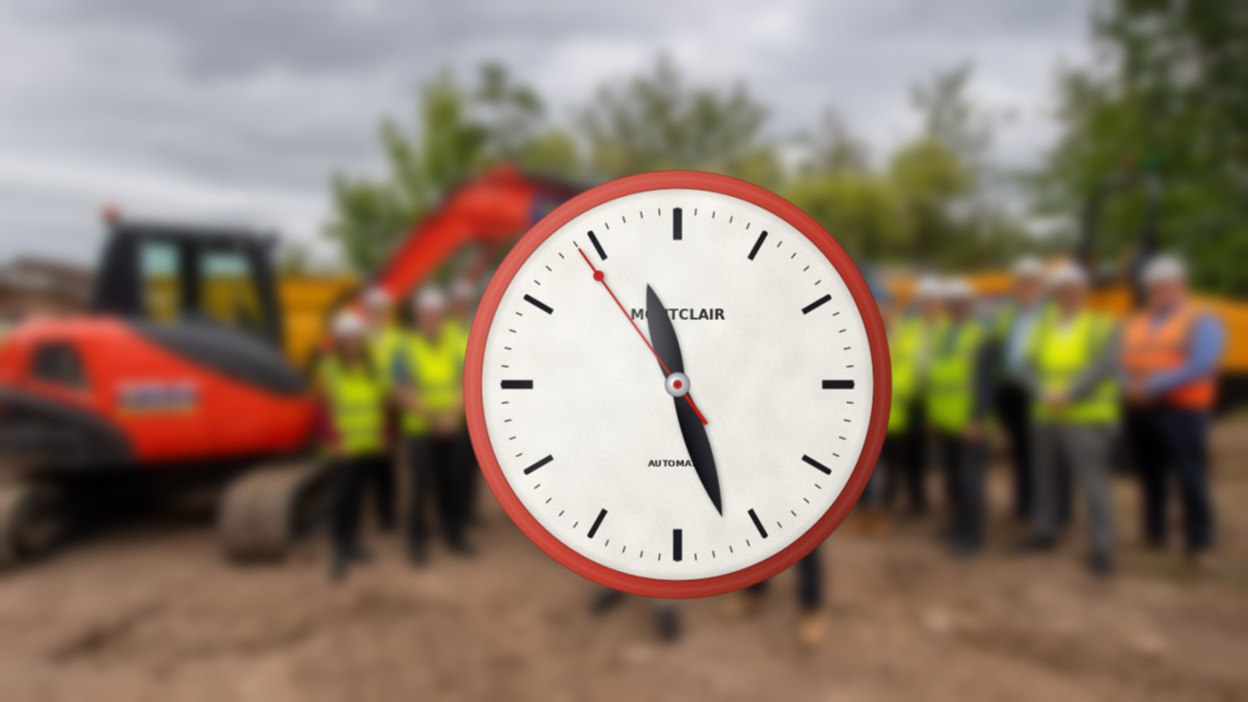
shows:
11,26,54
